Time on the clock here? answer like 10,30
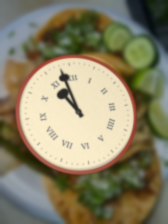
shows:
10,58
